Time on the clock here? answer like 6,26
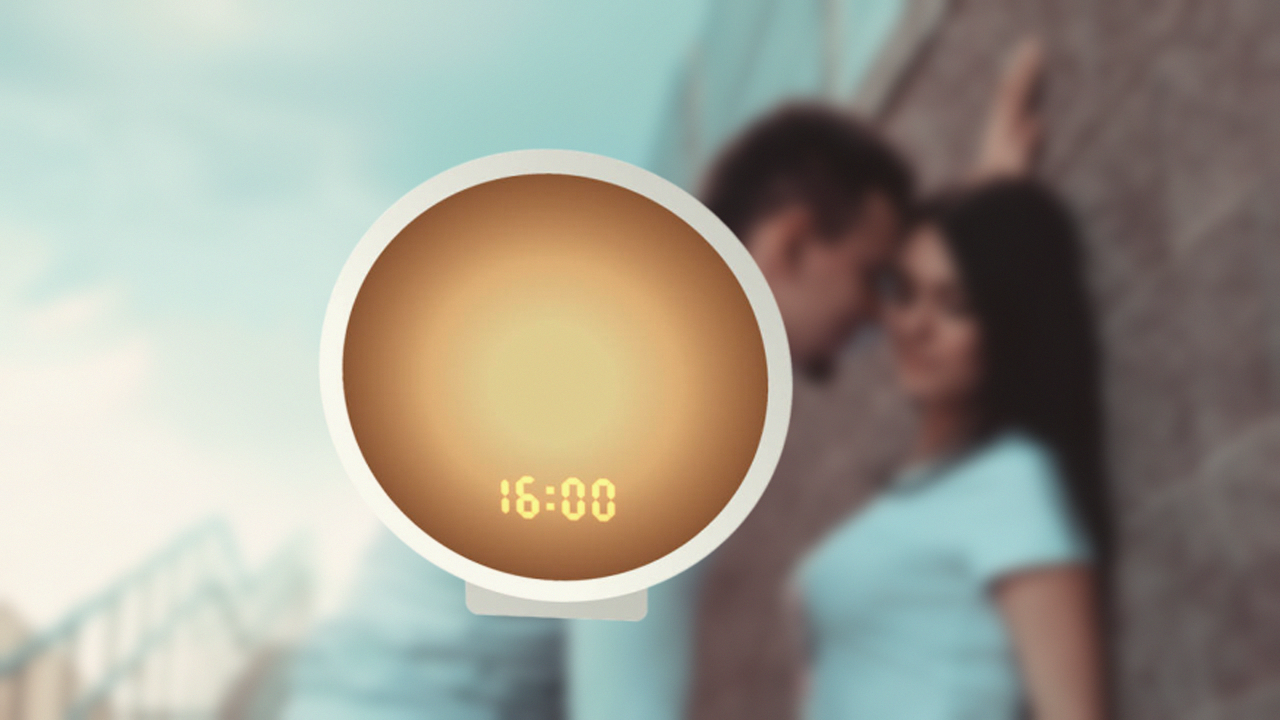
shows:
16,00
